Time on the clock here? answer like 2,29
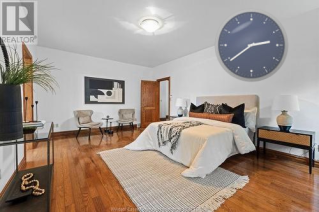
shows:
2,39
